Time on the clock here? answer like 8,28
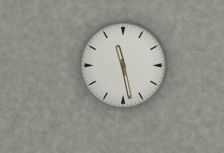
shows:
11,28
